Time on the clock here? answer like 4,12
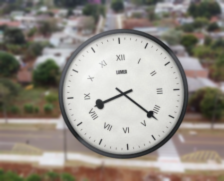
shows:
8,22
